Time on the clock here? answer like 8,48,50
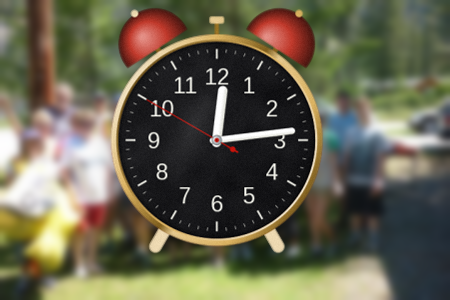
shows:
12,13,50
